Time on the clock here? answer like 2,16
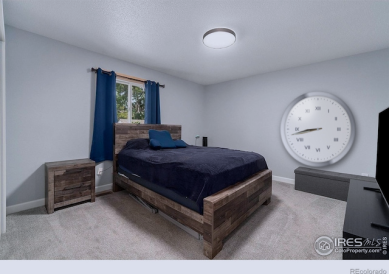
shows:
8,43
